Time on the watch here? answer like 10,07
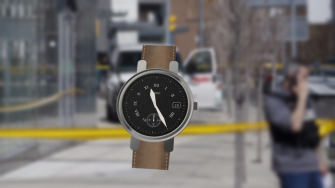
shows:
11,25
